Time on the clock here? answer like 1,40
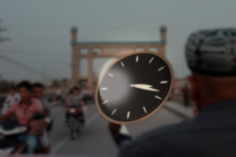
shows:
3,18
